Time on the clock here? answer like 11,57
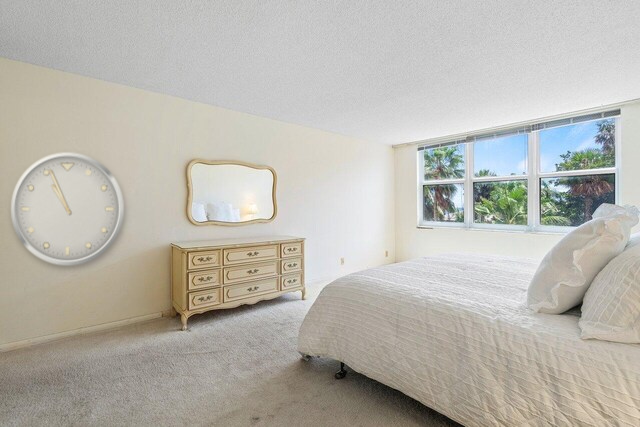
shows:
10,56
